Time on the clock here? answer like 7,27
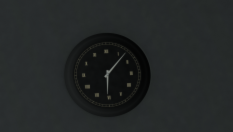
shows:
6,07
